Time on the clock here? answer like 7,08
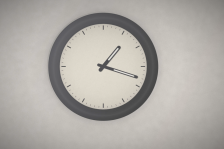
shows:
1,18
